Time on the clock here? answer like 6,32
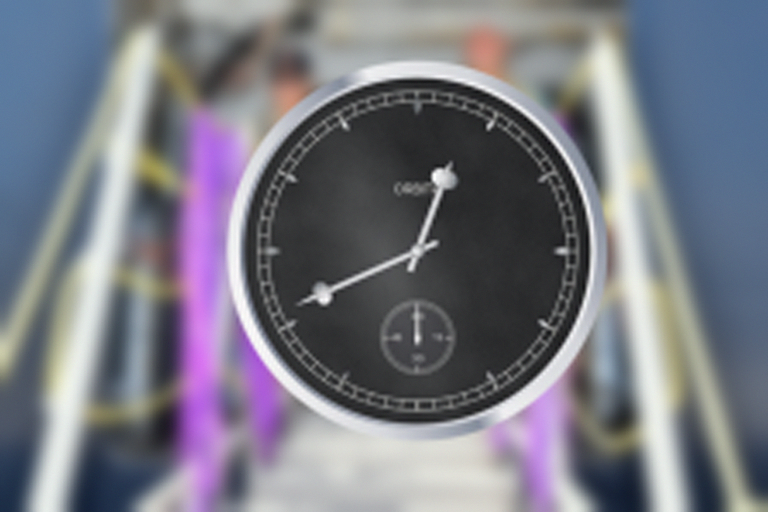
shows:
12,41
